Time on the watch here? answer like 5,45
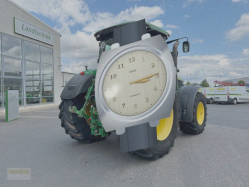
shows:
3,14
